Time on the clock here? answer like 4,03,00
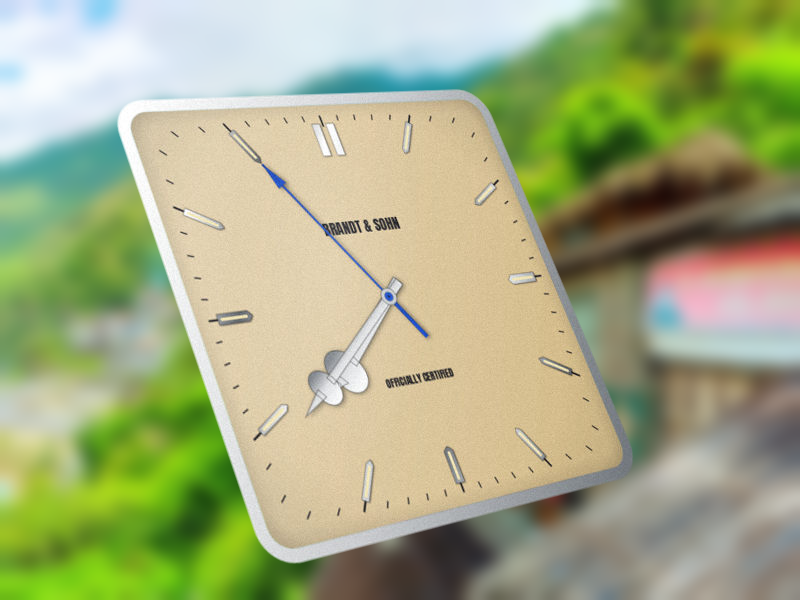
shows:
7,38,55
